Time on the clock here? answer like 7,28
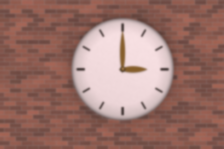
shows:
3,00
